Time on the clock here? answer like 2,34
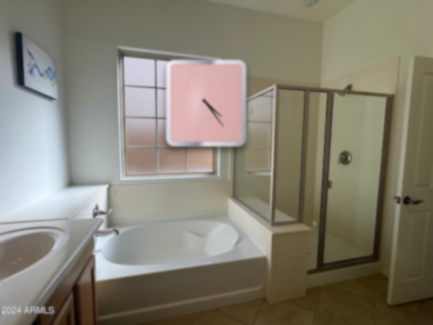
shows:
4,24
